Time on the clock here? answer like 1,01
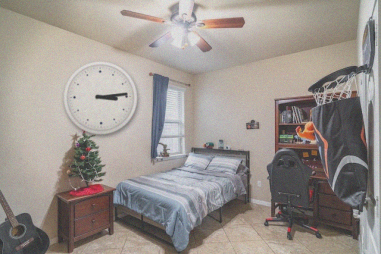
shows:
3,14
